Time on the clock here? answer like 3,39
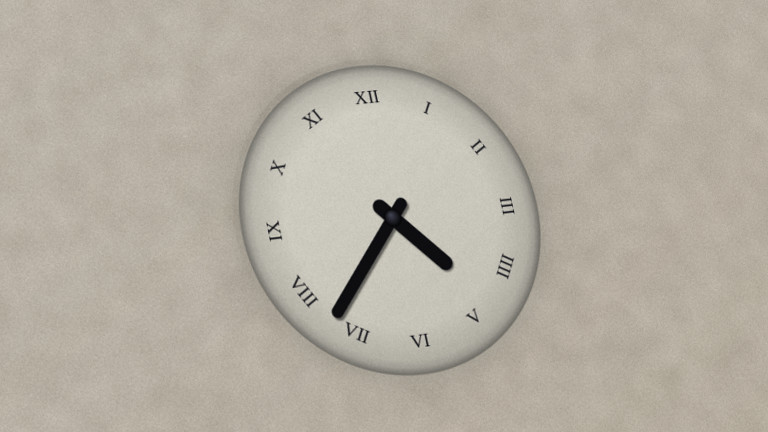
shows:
4,37
